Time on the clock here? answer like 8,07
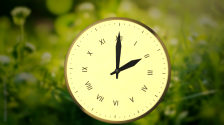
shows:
2,00
